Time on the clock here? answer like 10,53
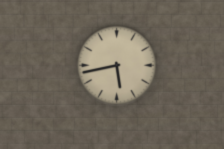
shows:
5,43
